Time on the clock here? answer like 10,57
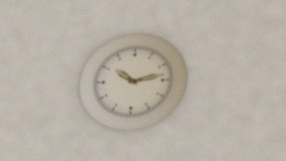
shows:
10,13
